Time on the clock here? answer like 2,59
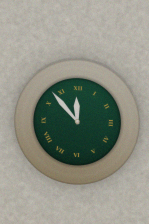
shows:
11,53
